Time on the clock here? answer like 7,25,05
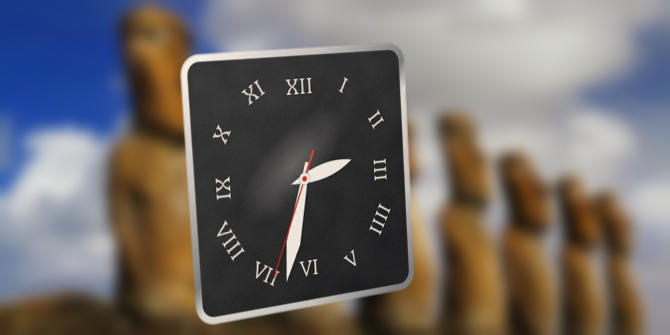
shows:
2,32,34
